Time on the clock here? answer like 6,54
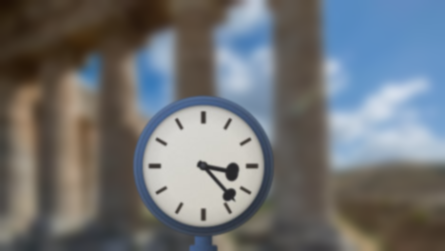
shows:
3,23
